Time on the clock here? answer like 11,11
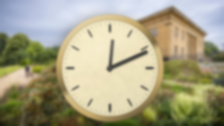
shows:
12,11
